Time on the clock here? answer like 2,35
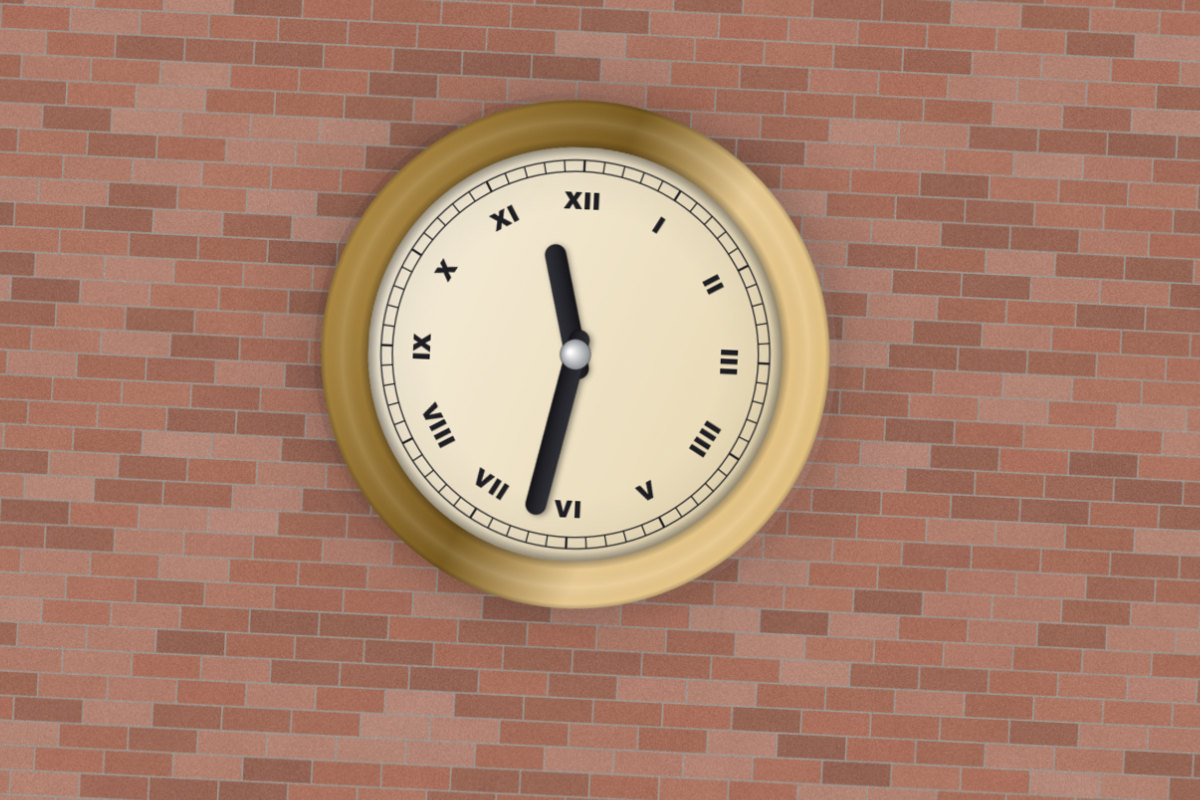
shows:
11,32
